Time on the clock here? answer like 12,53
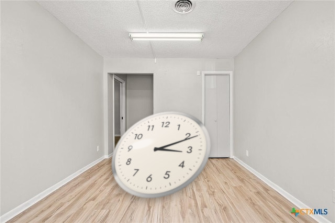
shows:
3,11
